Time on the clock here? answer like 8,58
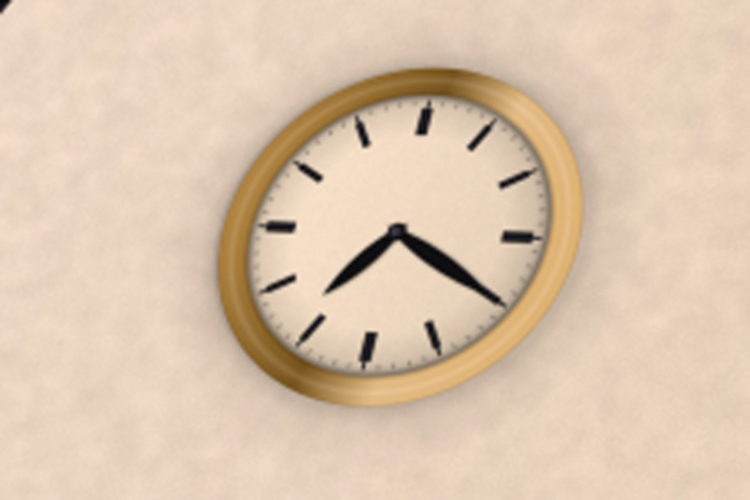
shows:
7,20
